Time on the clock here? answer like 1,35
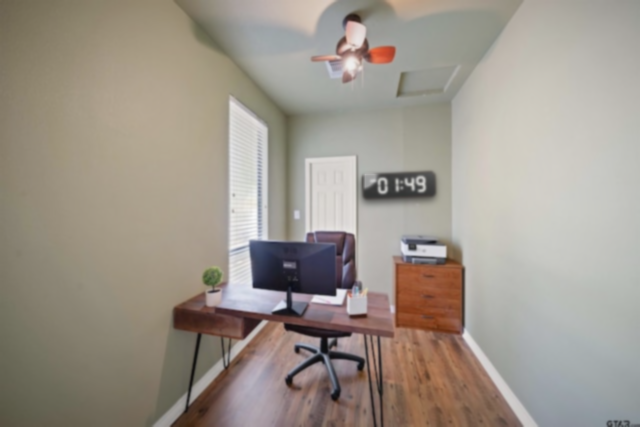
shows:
1,49
